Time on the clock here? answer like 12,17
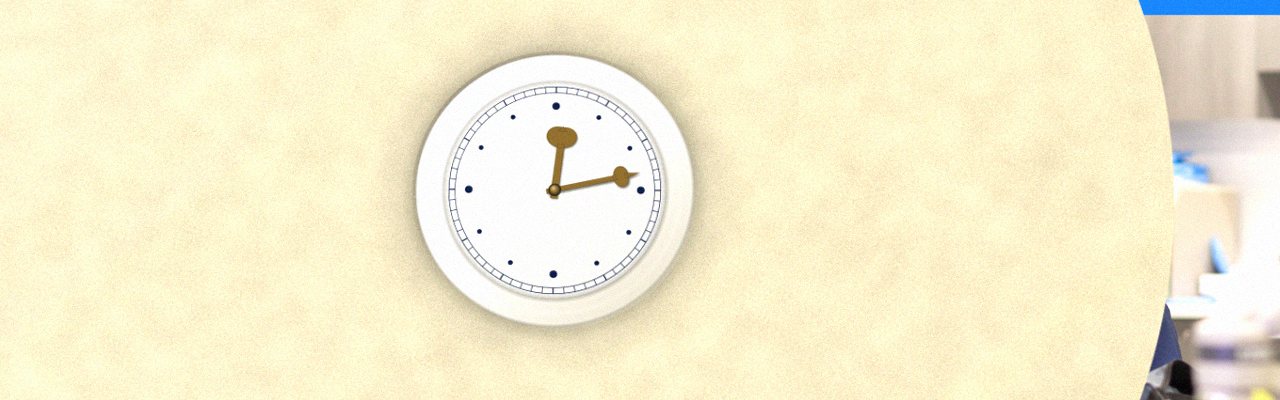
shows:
12,13
